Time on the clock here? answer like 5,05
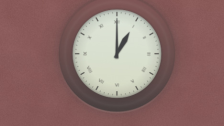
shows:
1,00
